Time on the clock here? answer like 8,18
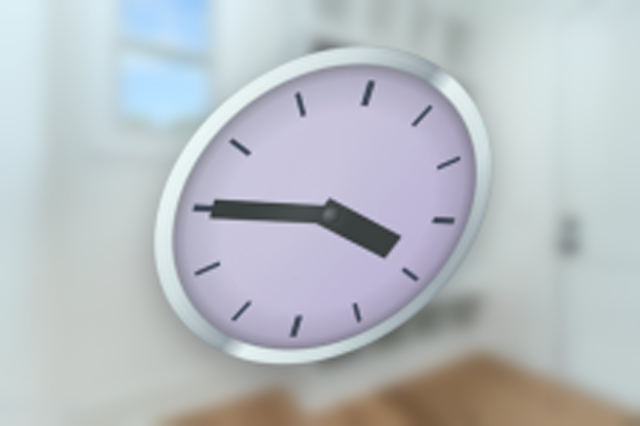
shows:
3,45
